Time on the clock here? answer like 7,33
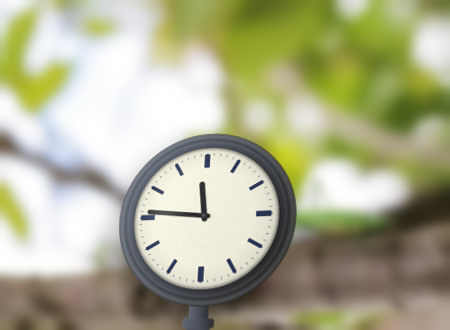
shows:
11,46
